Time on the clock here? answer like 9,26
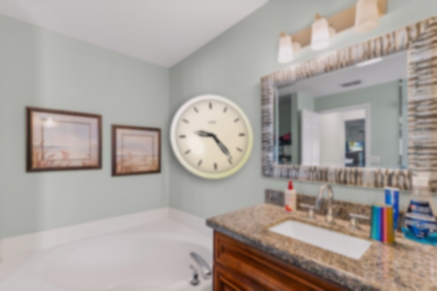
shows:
9,24
